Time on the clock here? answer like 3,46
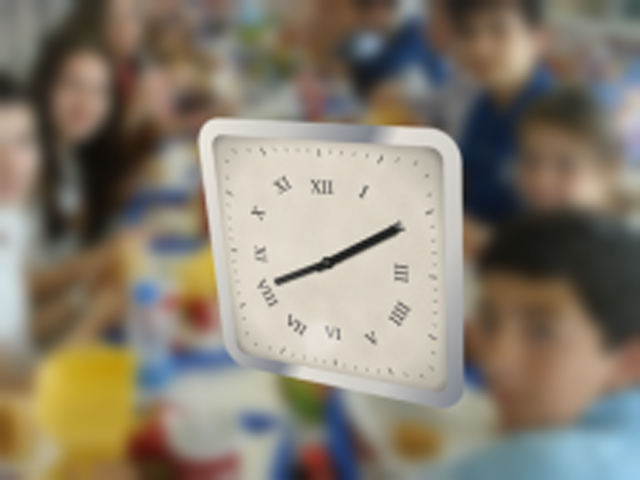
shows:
8,10
